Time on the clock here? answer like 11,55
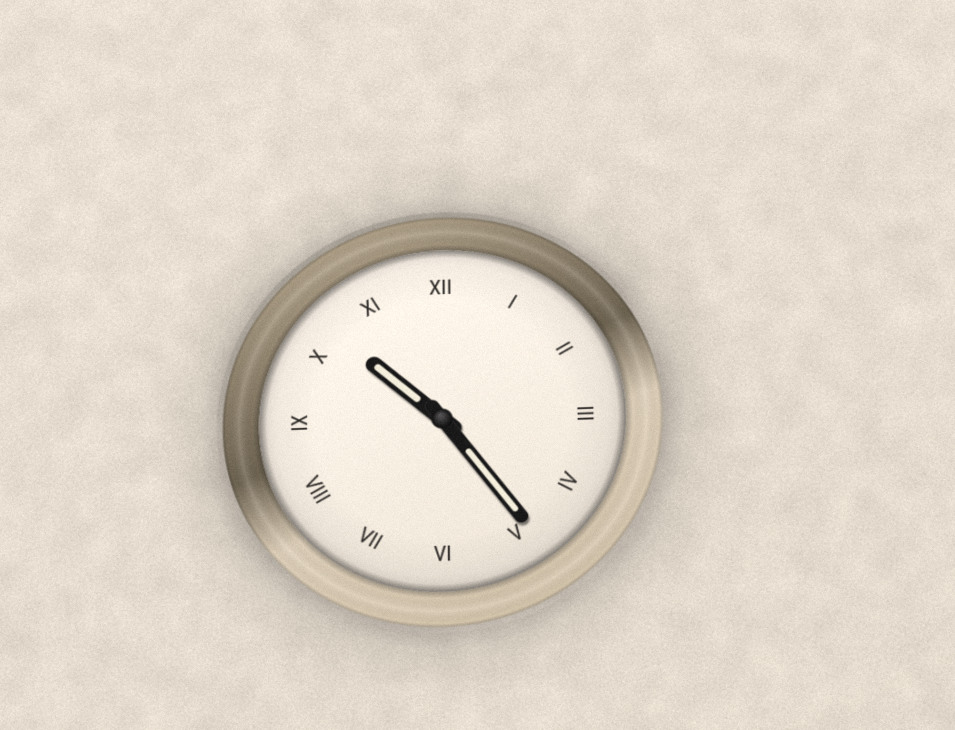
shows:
10,24
